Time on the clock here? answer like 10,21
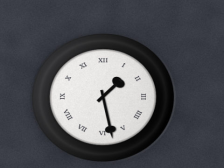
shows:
1,28
